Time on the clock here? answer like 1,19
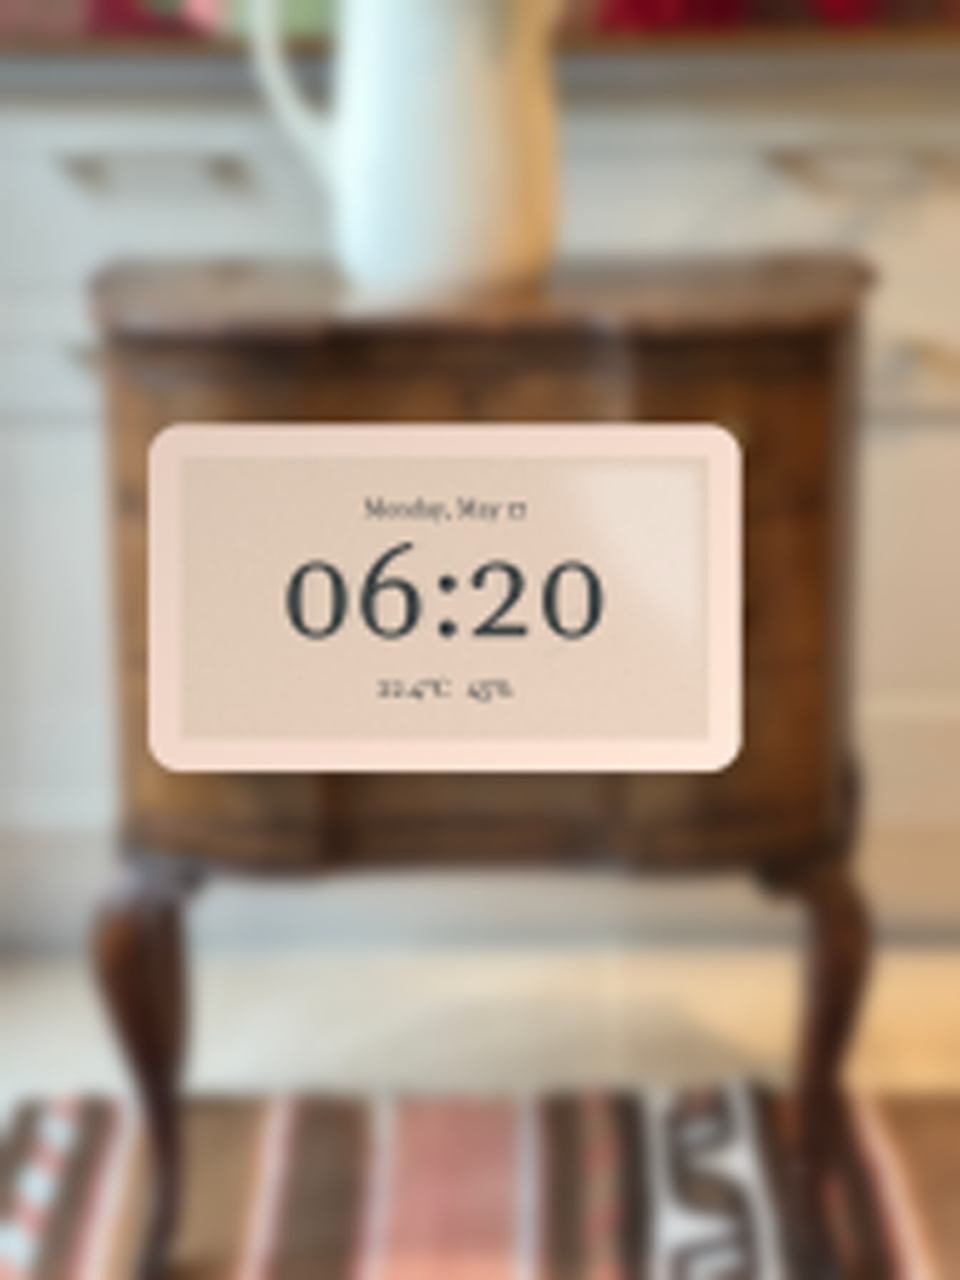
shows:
6,20
